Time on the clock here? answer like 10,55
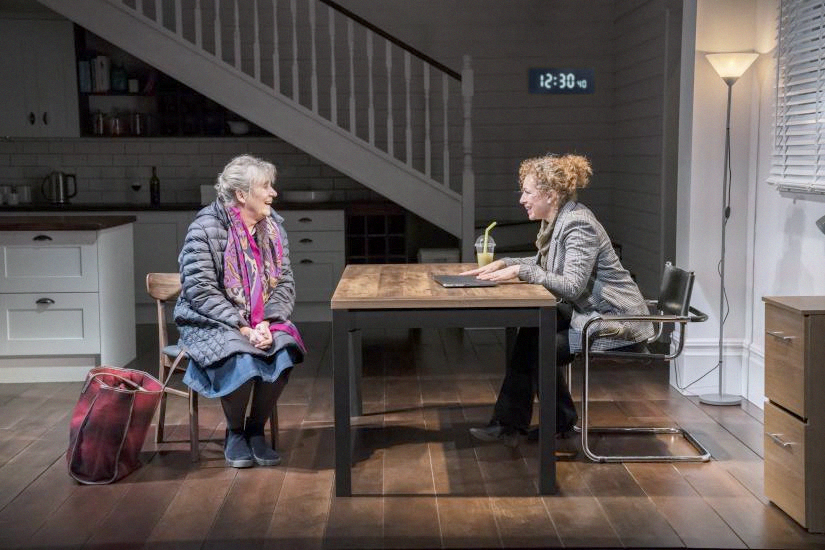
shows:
12,30
